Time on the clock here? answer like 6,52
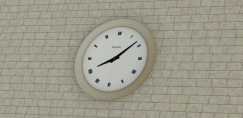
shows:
8,08
